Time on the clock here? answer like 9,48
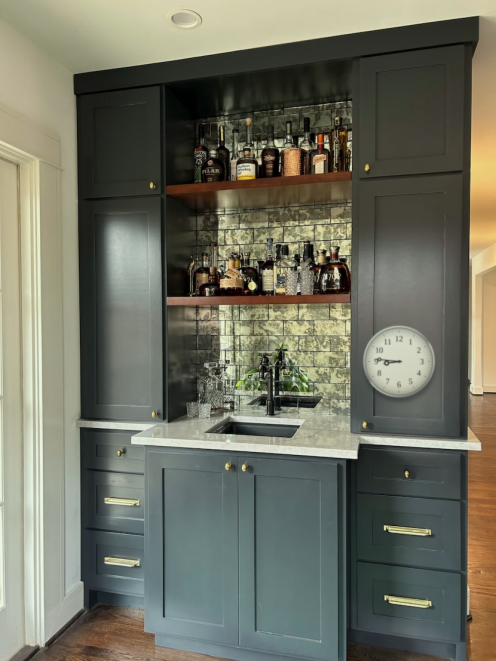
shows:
8,46
